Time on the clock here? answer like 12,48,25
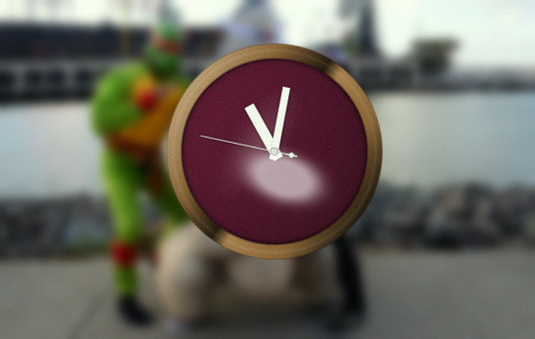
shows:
11,01,47
